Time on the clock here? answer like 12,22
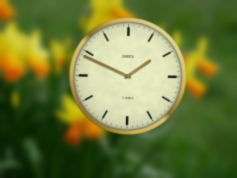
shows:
1,49
